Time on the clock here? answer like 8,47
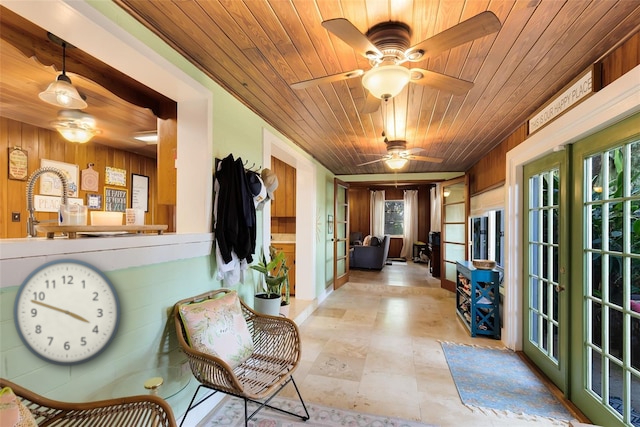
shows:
3,48
